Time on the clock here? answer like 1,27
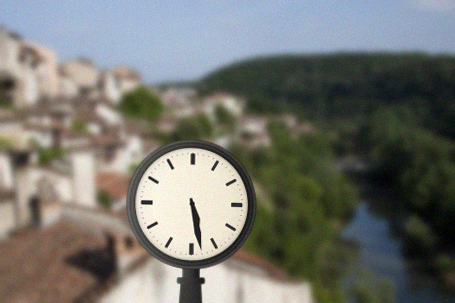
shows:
5,28
